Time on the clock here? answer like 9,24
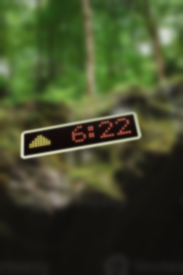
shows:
6,22
